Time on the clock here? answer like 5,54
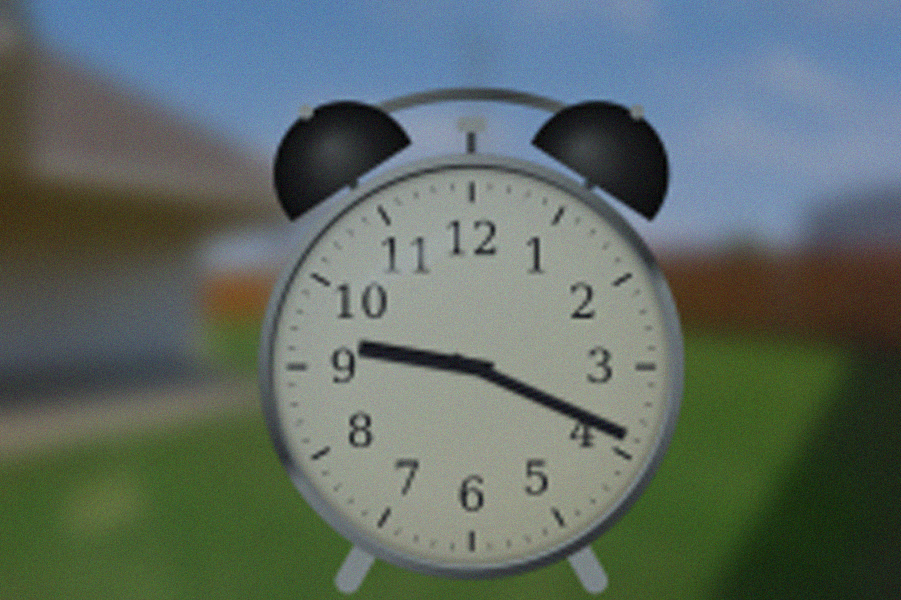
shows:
9,19
